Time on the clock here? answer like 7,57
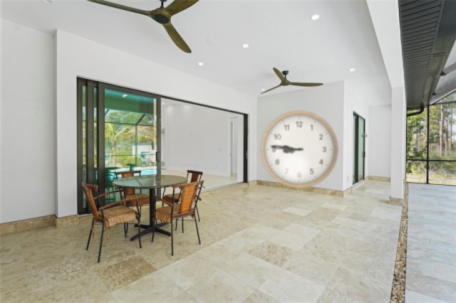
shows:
8,46
